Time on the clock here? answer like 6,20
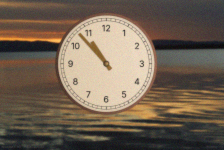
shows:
10,53
